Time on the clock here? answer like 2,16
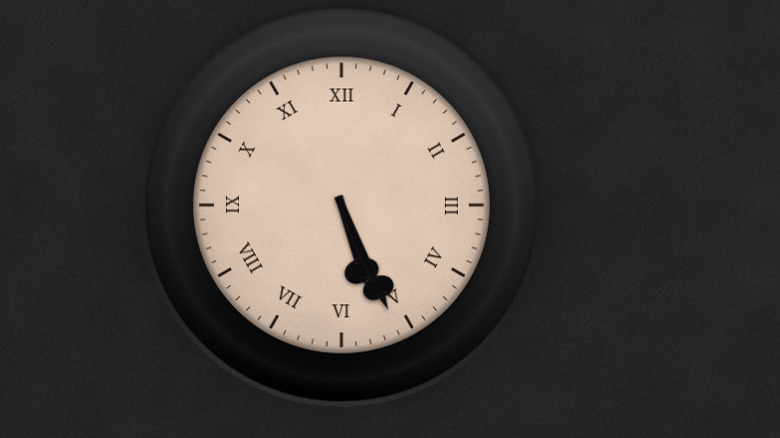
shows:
5,26
